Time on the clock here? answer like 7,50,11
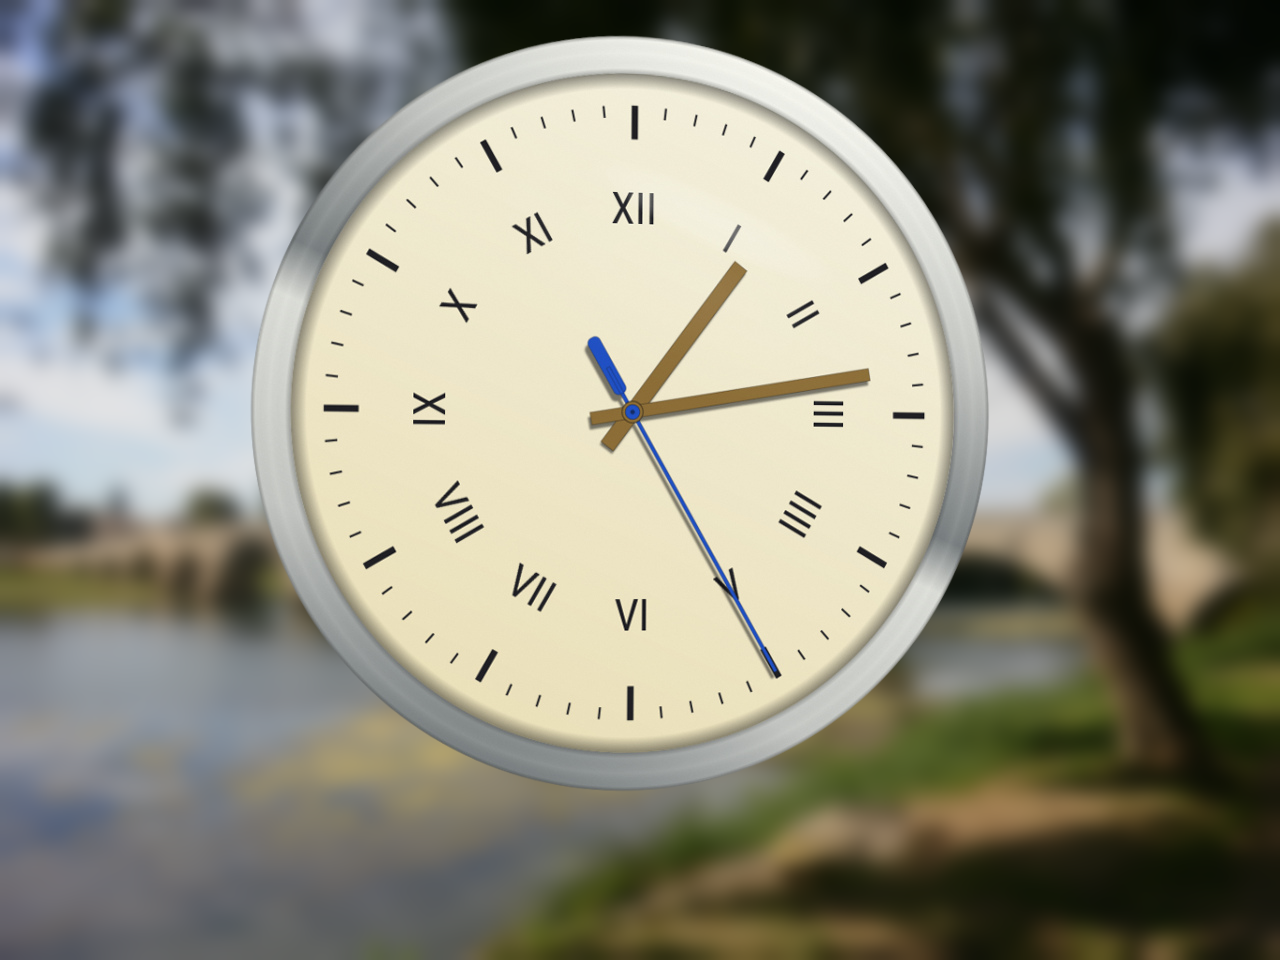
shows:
1,13,25
